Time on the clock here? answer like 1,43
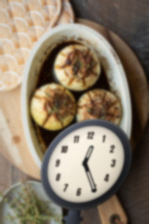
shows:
12,25
